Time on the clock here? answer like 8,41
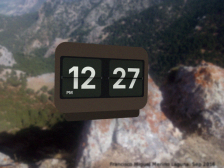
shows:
12,27
